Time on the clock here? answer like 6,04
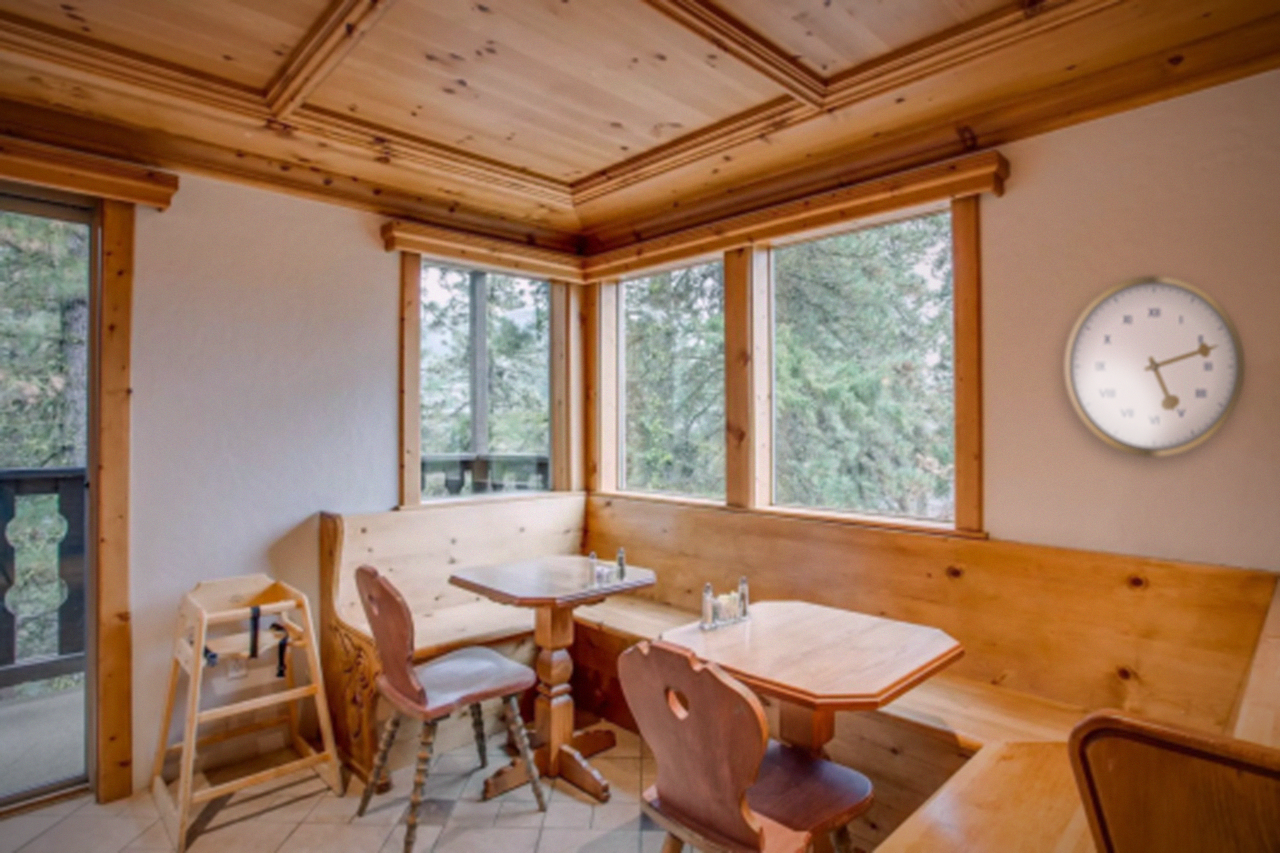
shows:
5,12
